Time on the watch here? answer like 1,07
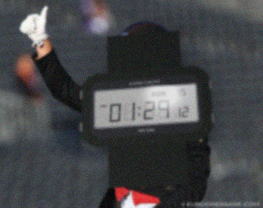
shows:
1,29
